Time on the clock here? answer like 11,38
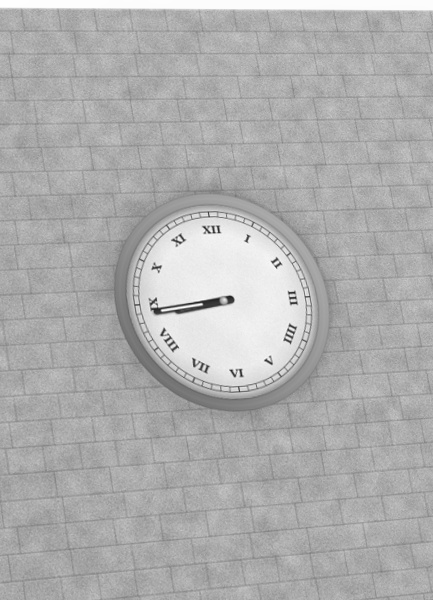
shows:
8,44
